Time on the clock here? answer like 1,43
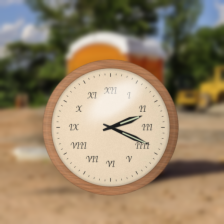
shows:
2,19
